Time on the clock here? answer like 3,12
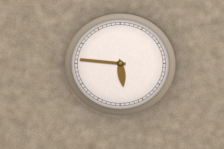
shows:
5,46
